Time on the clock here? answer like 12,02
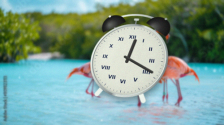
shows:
12,19
